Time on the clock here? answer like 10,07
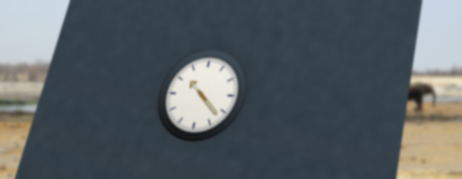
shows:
10,22
